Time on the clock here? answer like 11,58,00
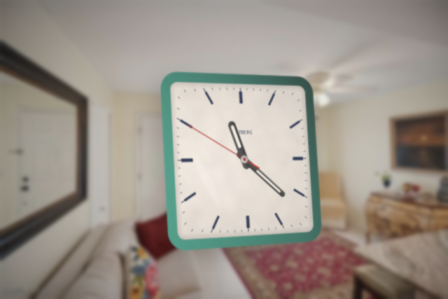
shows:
11,21,50
